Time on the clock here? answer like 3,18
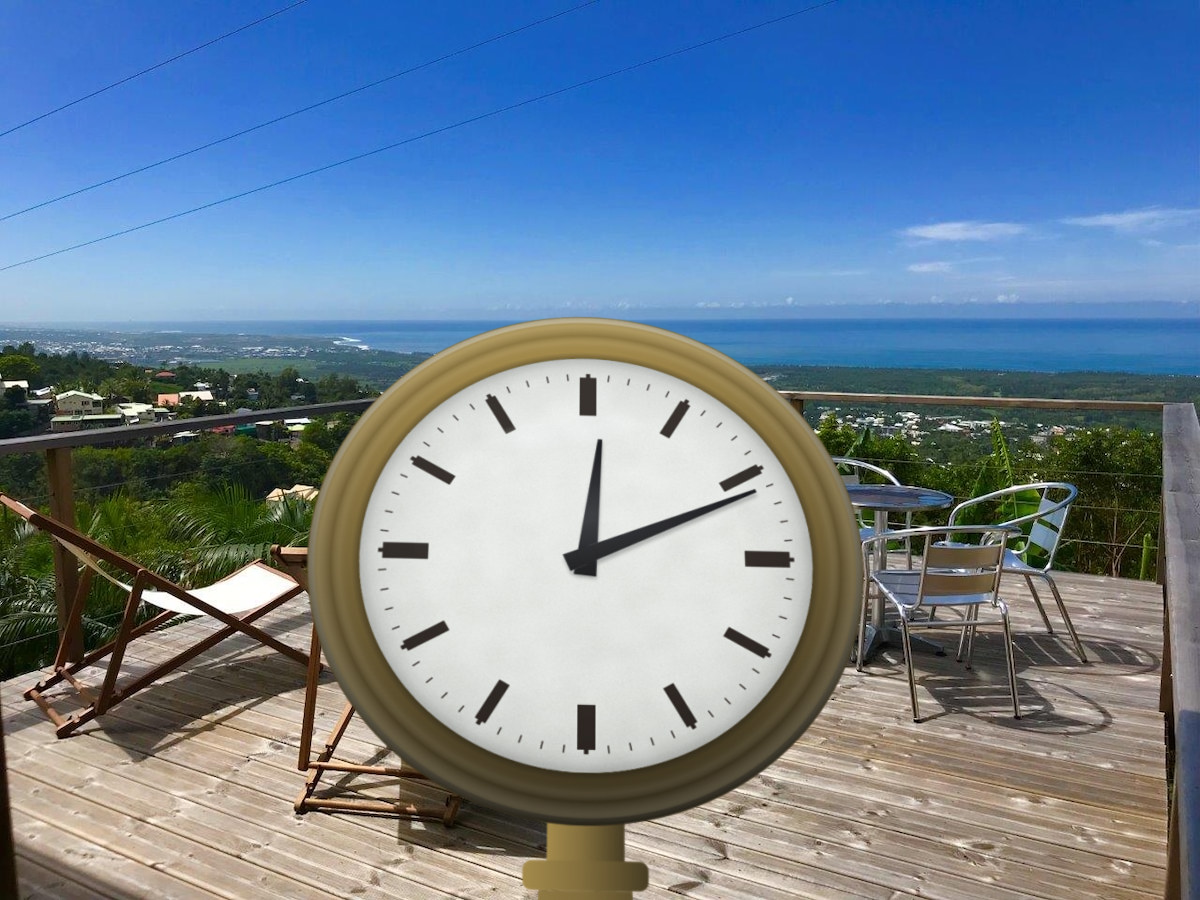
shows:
12,11
